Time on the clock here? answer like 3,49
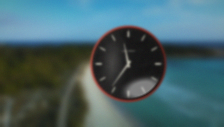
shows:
11,36
